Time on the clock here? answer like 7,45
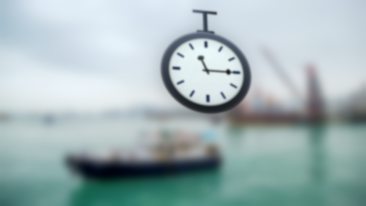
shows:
11,15
